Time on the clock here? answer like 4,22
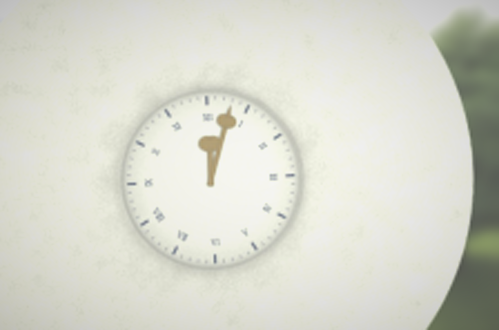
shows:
12,03
